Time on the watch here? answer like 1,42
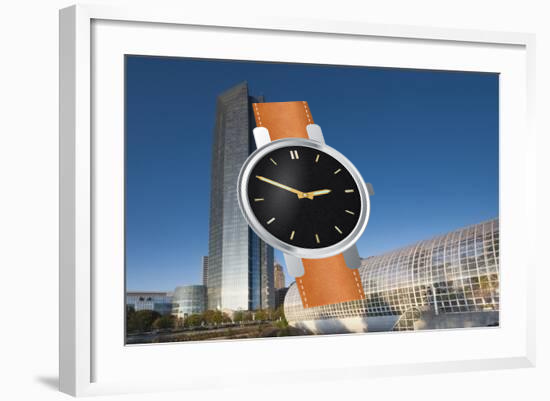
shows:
2,50
